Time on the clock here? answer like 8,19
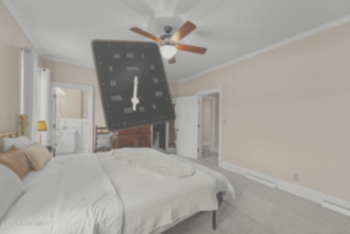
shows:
6,33
